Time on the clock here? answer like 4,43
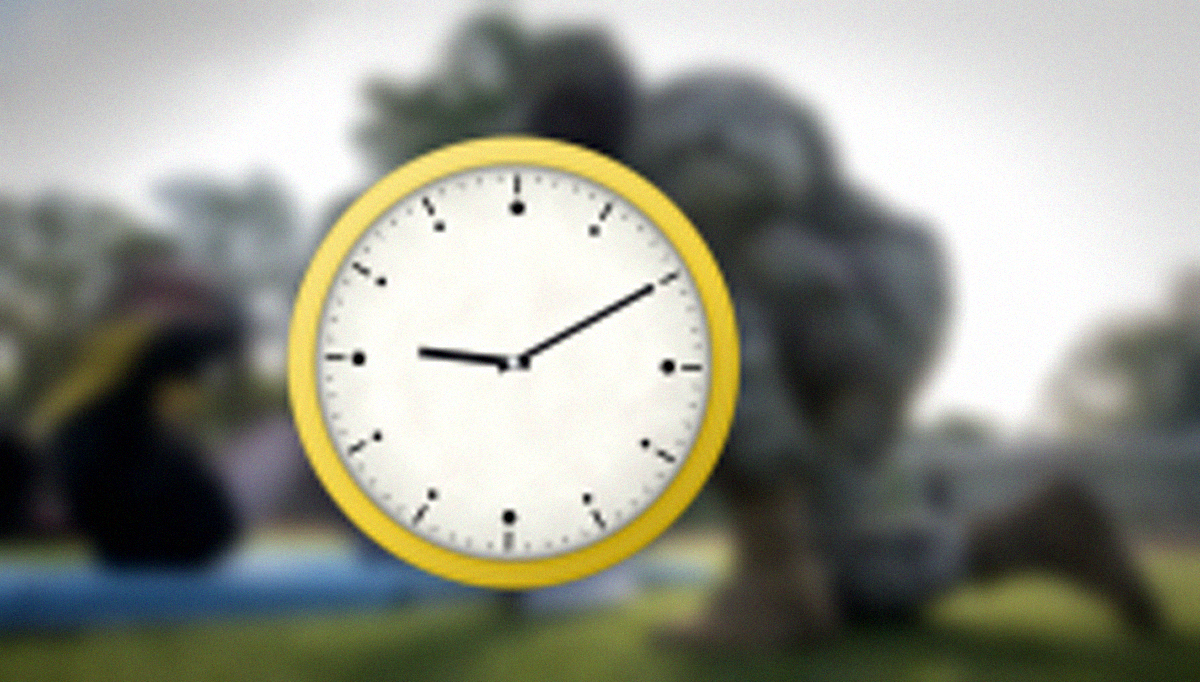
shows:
9,10
